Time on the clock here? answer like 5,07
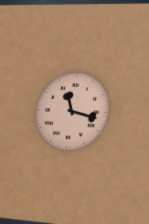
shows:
11,17
